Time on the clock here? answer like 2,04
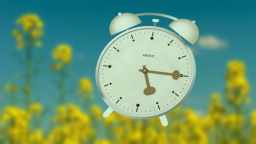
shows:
5,15
